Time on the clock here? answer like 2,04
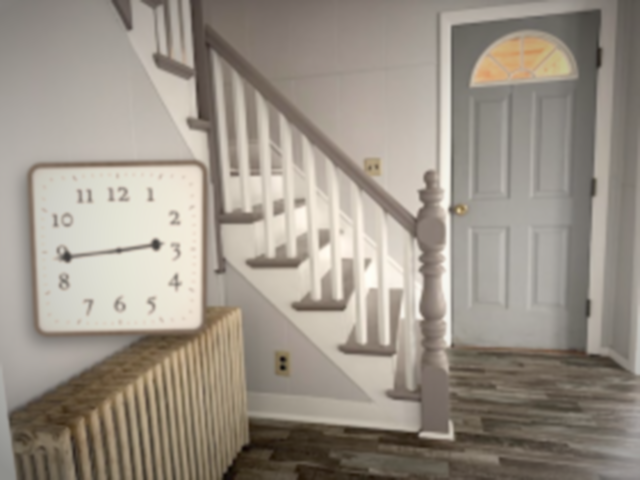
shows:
2,44
